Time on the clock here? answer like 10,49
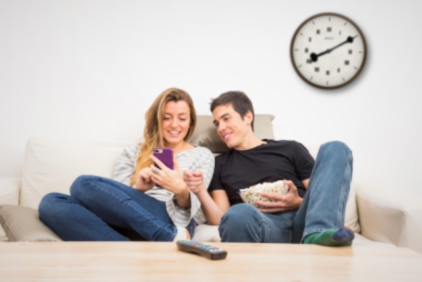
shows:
8,10
